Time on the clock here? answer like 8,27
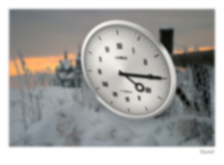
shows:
4,15
